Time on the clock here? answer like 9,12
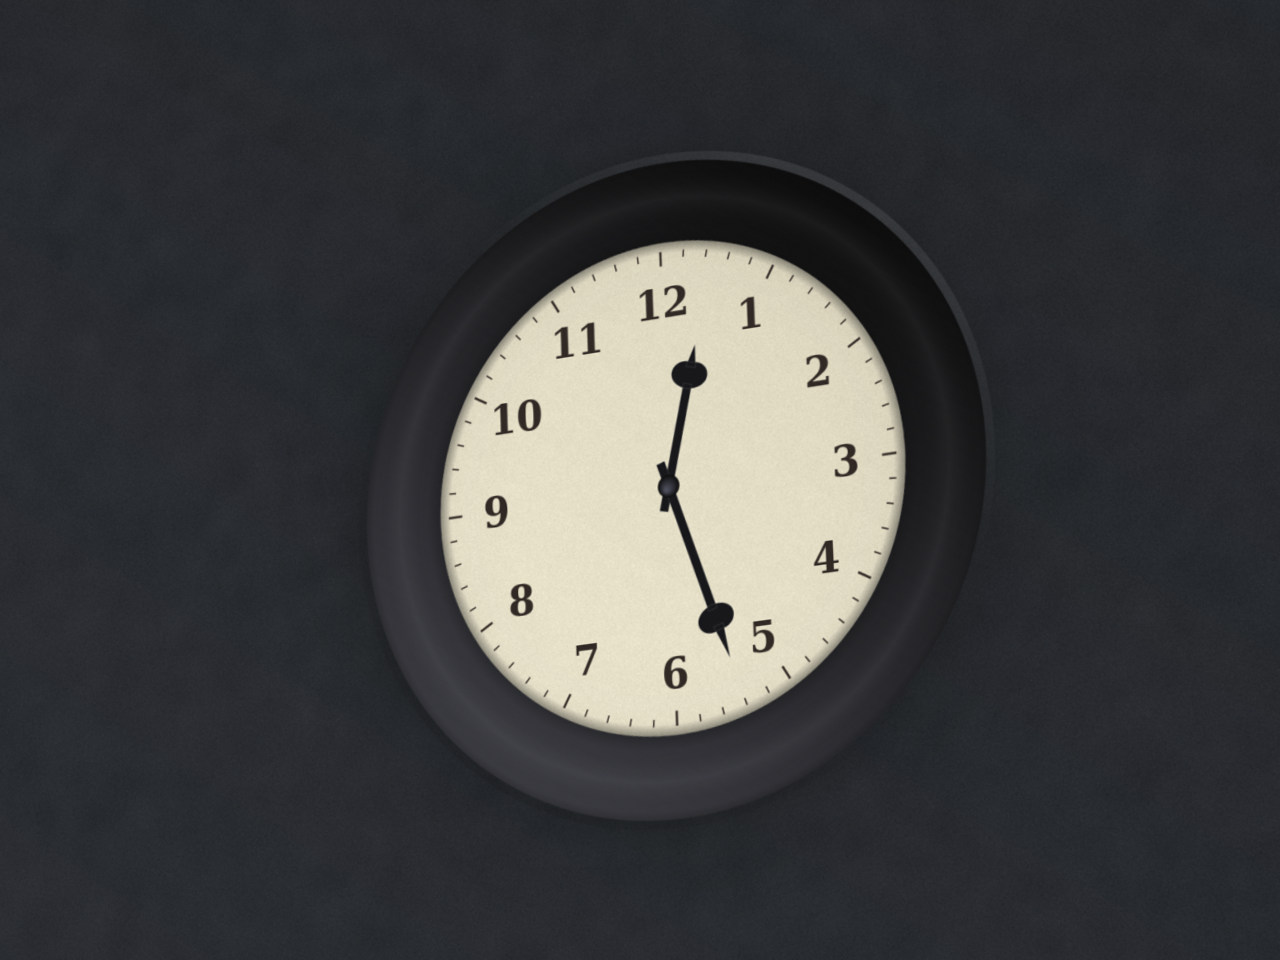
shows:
12,27
